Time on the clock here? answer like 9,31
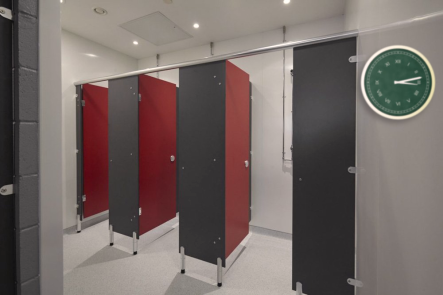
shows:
3,13
